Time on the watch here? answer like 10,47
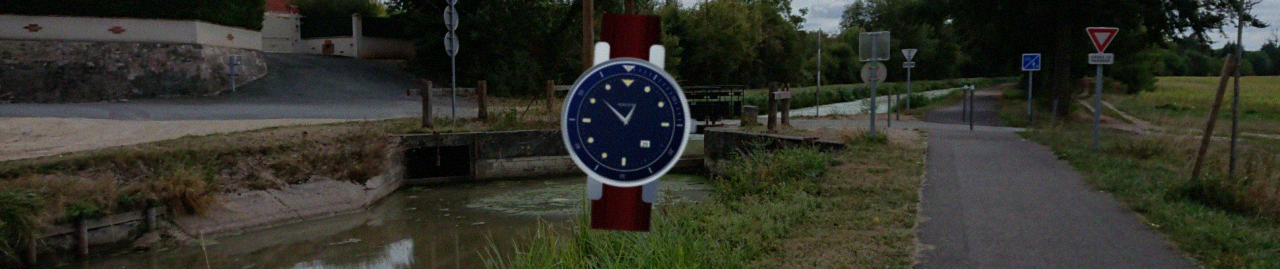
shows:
12,52
